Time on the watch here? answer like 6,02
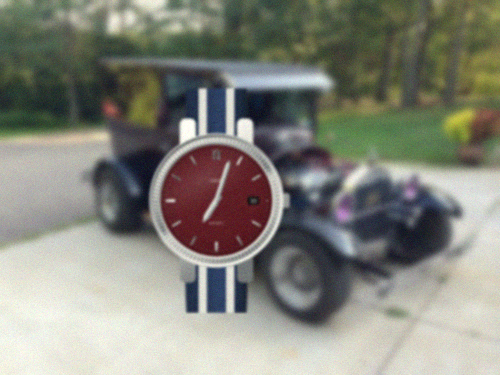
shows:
7,03
